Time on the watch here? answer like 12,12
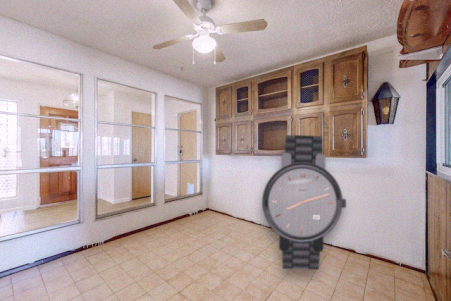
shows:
8,12
